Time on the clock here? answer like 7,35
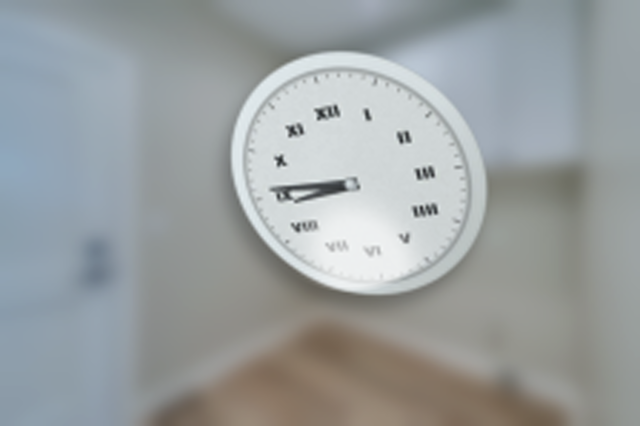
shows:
8,46
